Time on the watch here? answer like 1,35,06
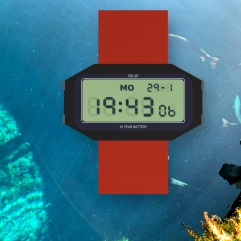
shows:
19,43,06
